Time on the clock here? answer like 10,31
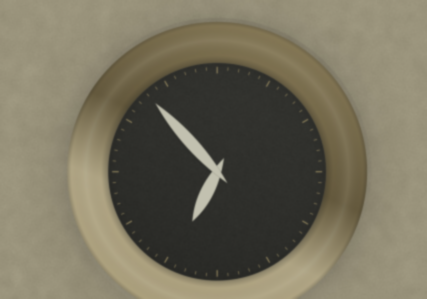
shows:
6,53
